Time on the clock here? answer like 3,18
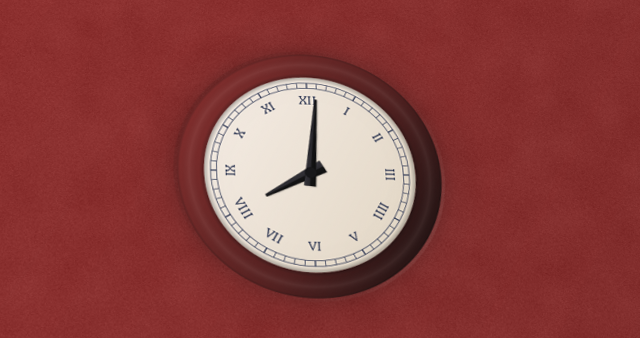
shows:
8,01
